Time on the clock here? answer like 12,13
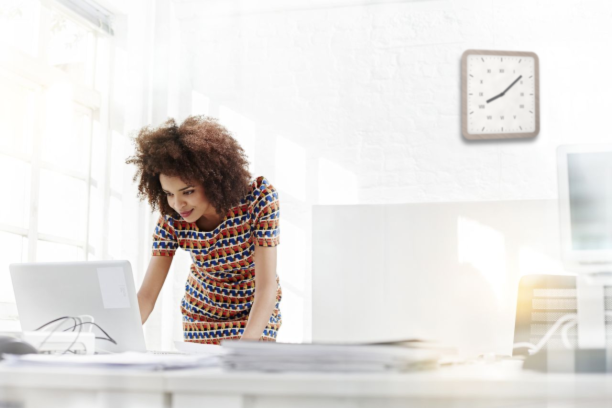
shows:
8,08
